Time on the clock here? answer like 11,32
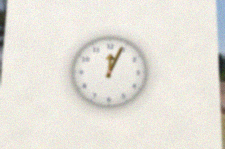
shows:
12,04
